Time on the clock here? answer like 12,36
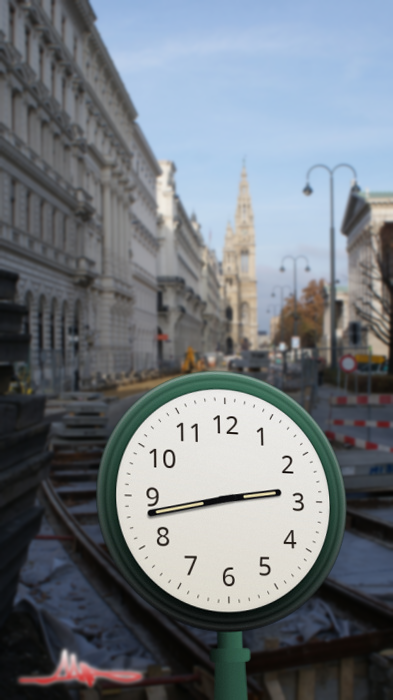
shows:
2,43
